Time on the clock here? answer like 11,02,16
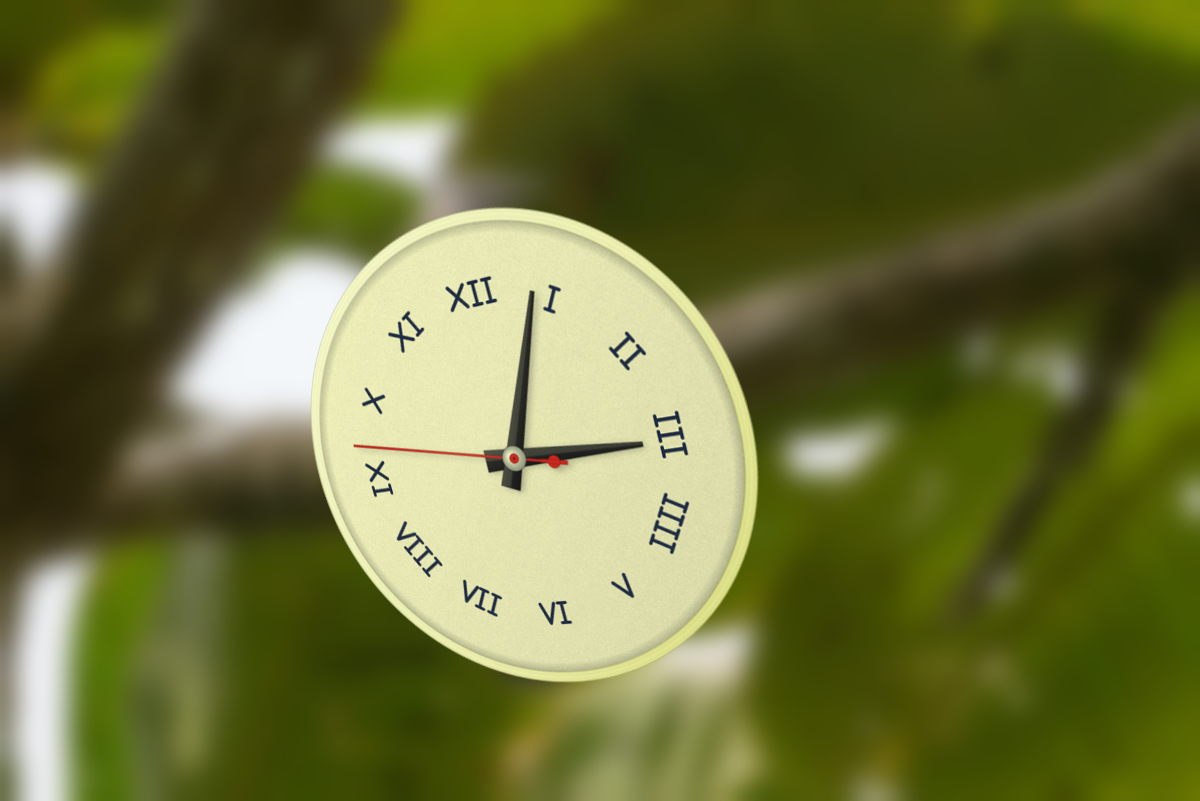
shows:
3,03,47
